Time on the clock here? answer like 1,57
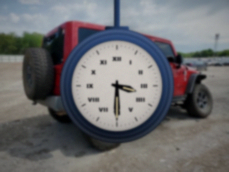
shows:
3,30
